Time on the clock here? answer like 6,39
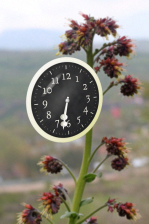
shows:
6,32
